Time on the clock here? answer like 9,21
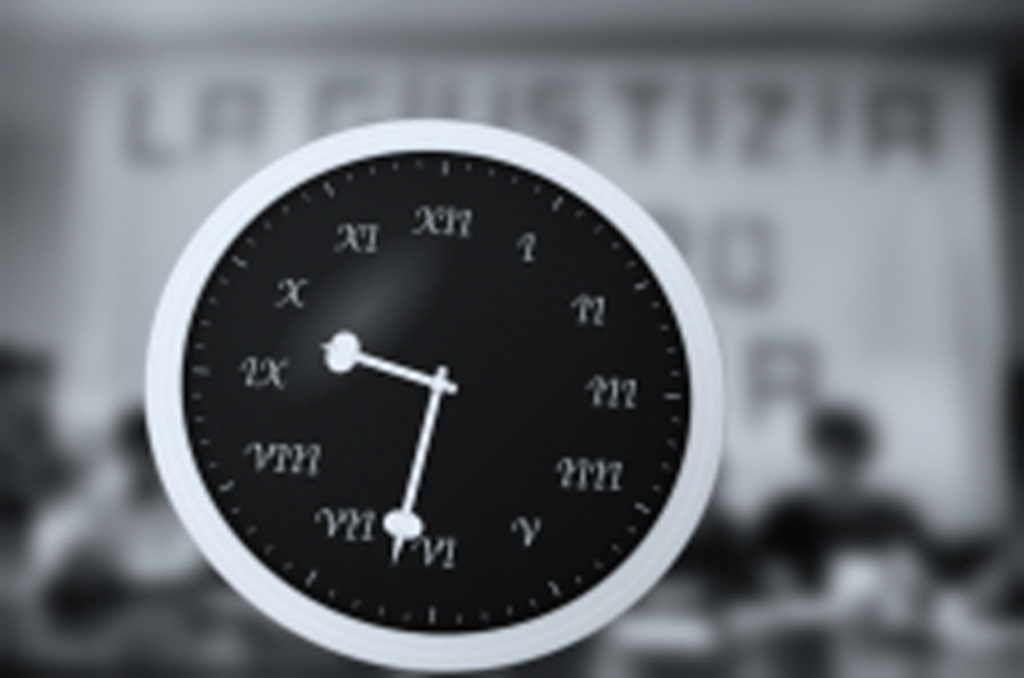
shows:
9,32
